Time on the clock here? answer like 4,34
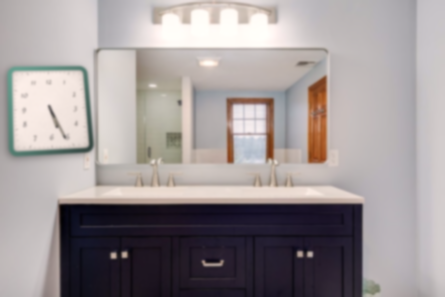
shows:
5,26
